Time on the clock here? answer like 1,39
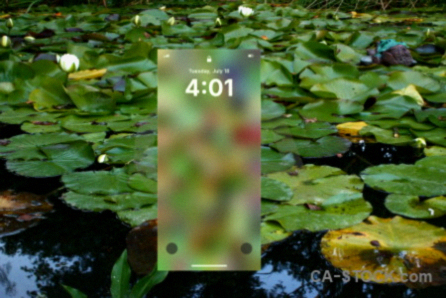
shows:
4,01
